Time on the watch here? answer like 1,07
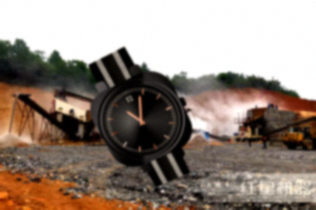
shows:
11,04
